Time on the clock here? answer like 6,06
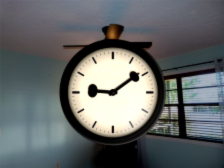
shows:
9,09
